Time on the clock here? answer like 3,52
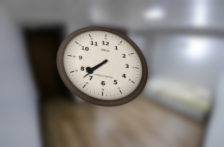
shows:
7,37
